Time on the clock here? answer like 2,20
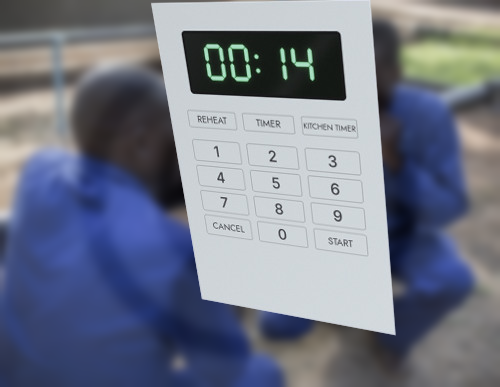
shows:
0,14
